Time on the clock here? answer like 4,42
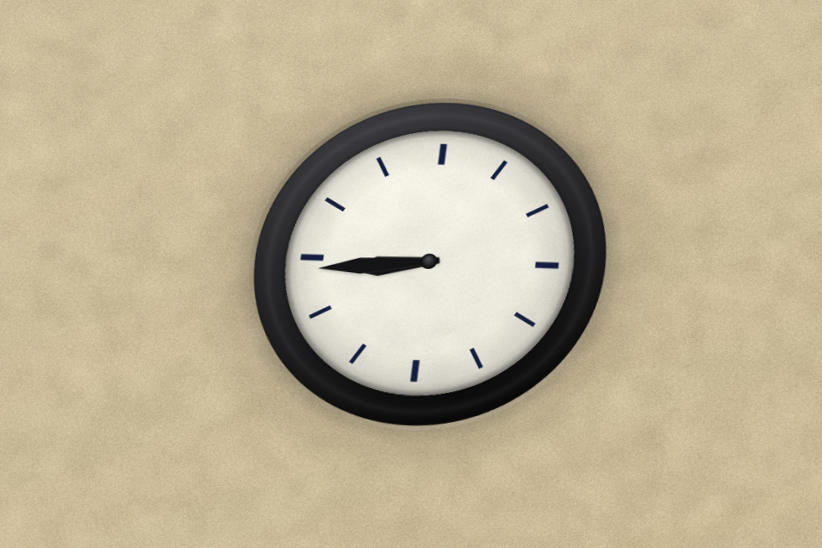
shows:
8,44
